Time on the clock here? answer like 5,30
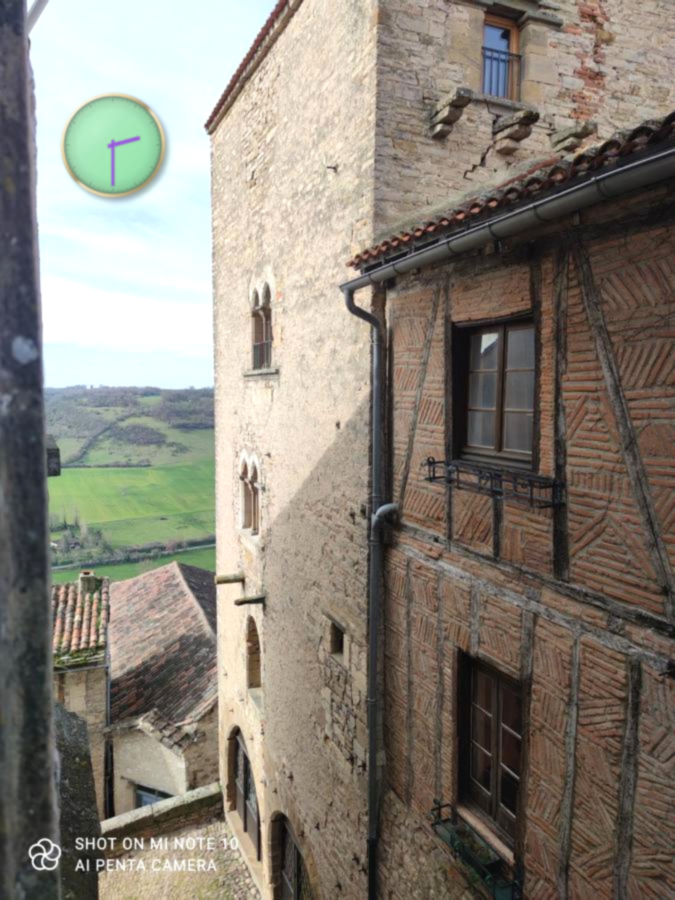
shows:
2,30
